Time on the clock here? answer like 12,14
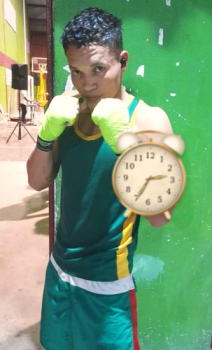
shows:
2,35
